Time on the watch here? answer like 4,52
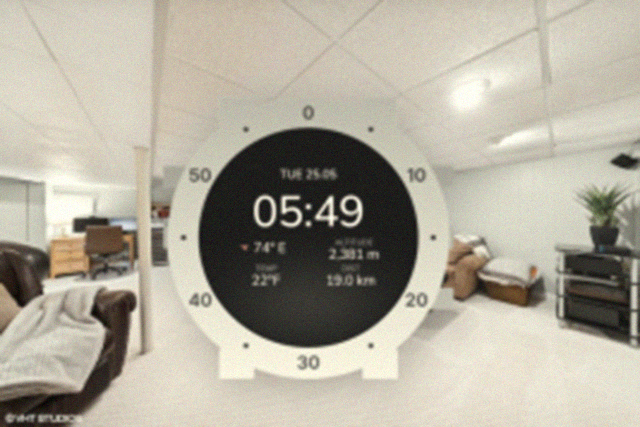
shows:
5,49
